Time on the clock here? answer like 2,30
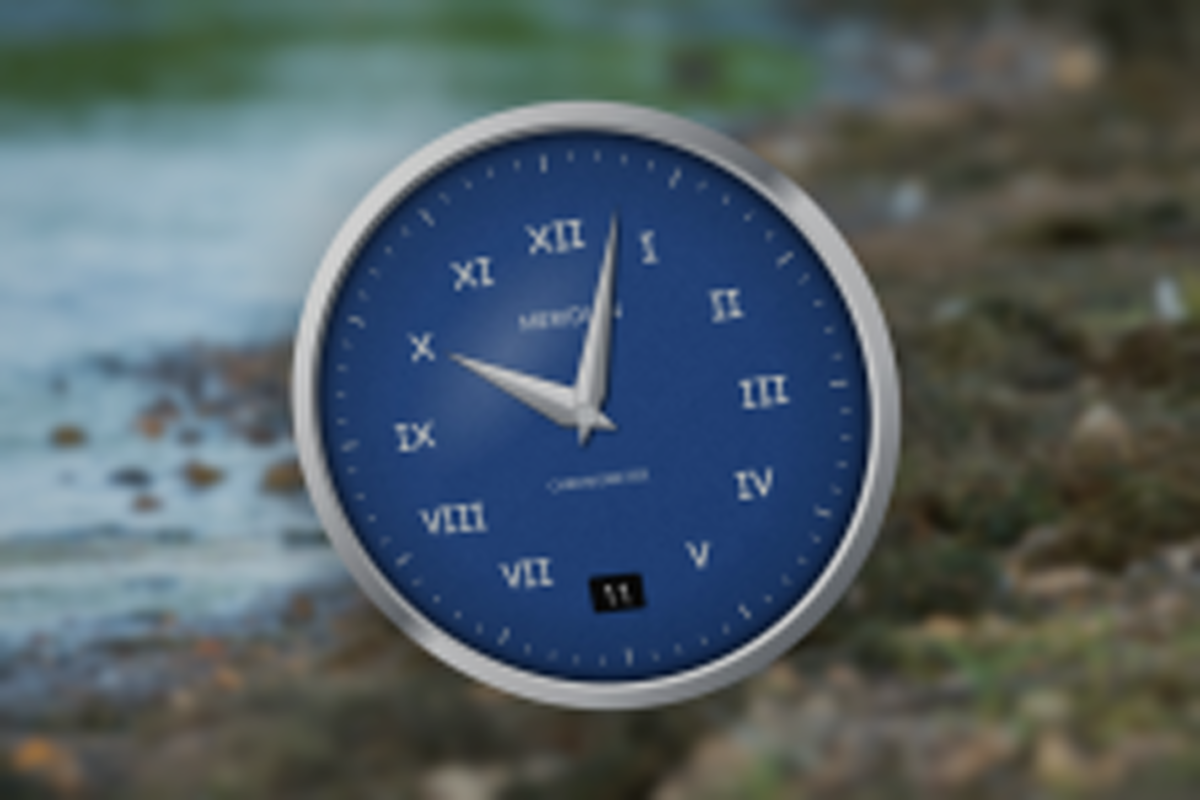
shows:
10,03
